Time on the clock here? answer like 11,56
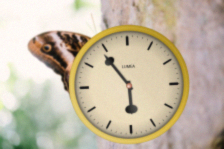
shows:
5,54
